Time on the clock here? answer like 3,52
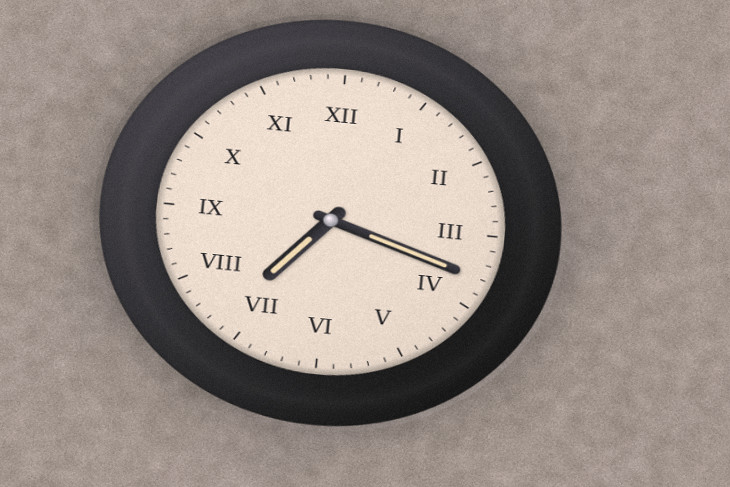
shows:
7,18
